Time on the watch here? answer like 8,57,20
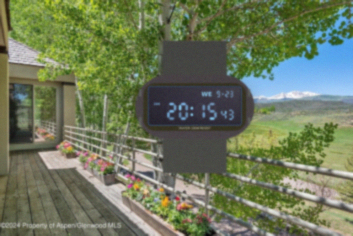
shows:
20,15,43
